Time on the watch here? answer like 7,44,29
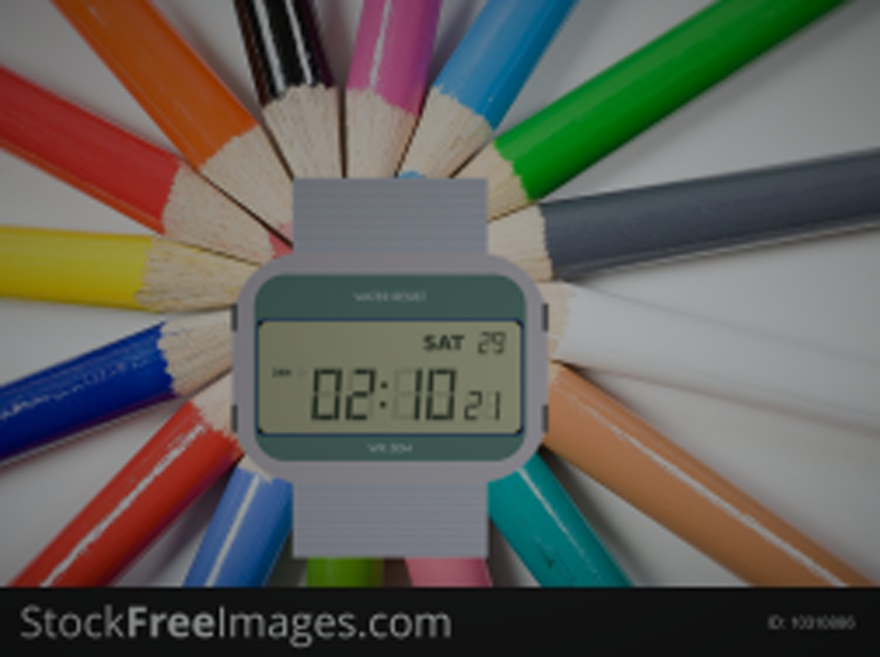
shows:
2,10,21
